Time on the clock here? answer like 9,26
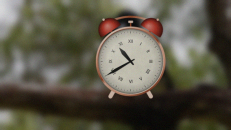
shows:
10,40
